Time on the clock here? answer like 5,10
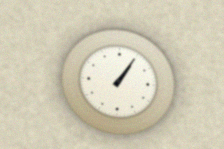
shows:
1,05
